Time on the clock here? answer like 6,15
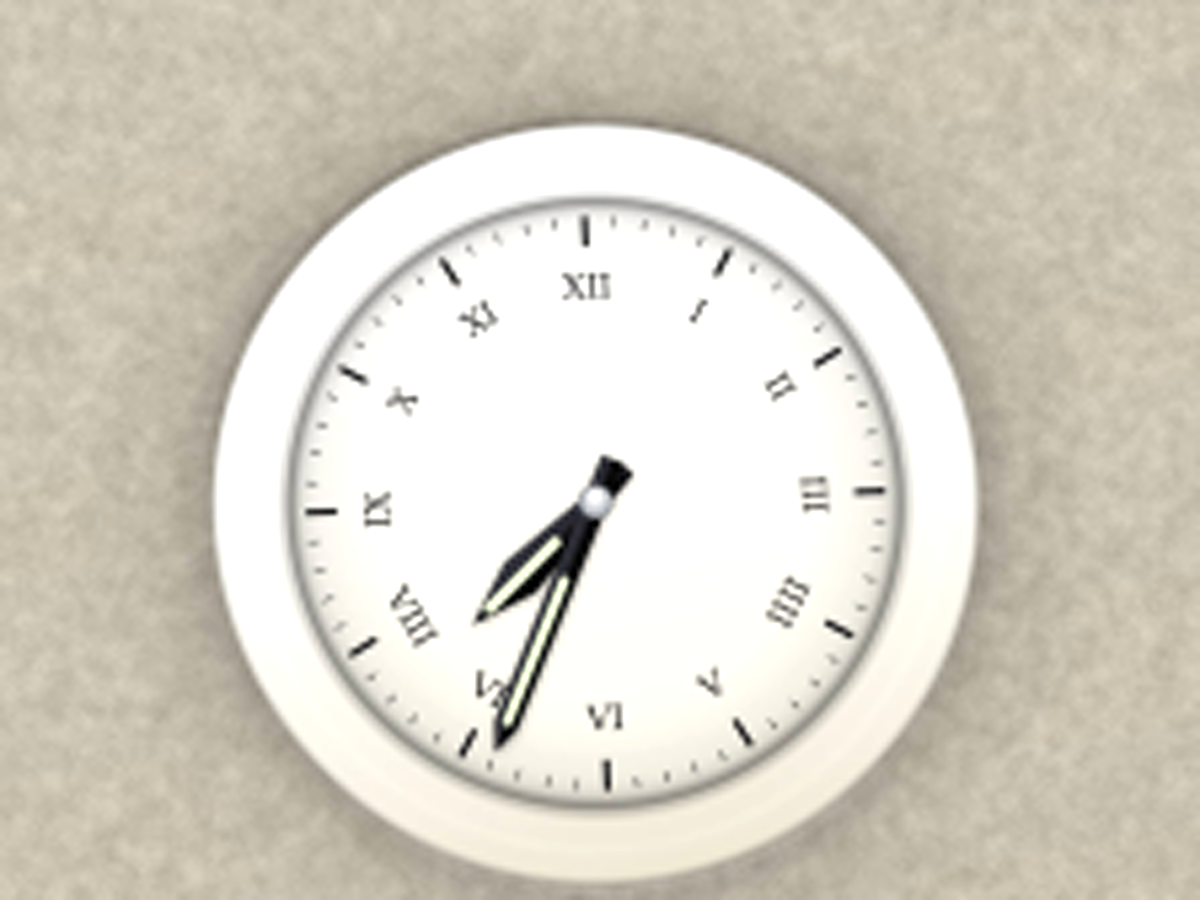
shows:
7,34
